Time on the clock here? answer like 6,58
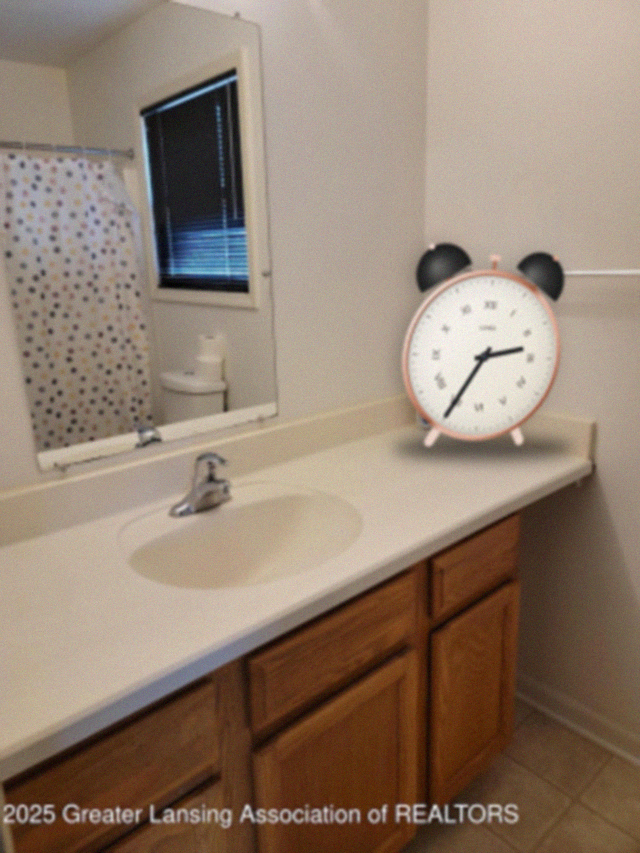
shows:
2,35
